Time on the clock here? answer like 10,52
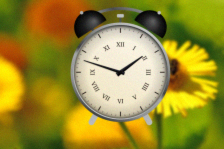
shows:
1,48
